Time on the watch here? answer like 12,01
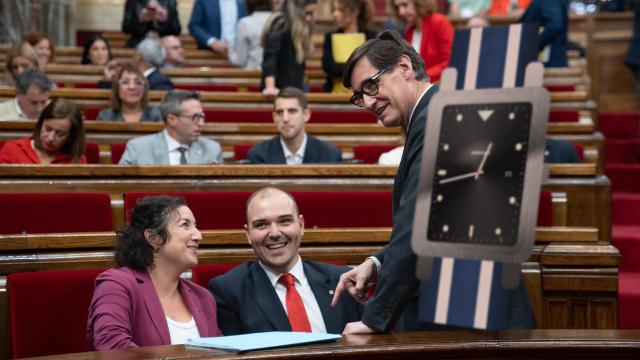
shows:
12,43
